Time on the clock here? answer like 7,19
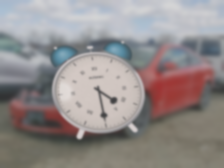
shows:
4,30
